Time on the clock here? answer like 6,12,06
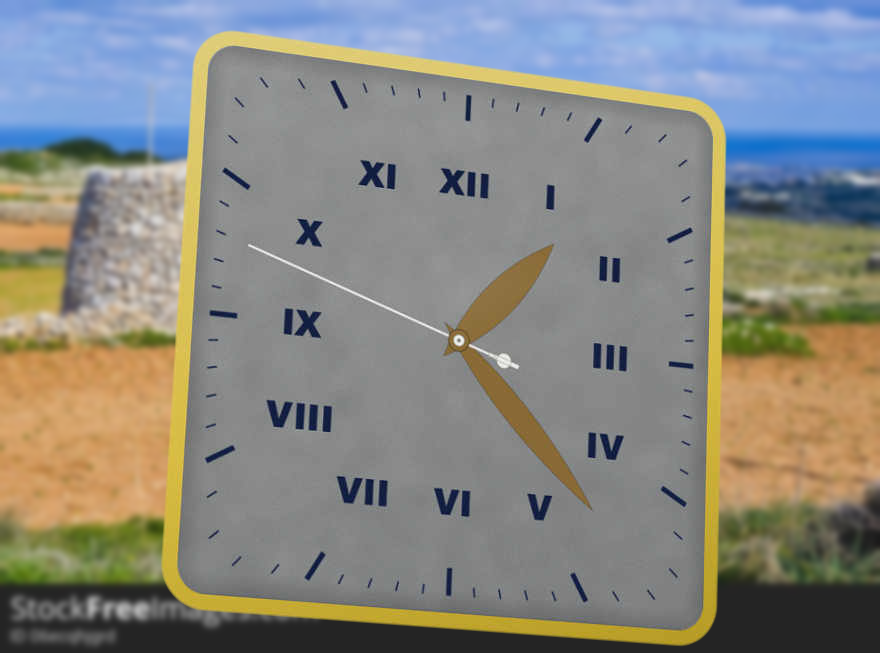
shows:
1,22,48
